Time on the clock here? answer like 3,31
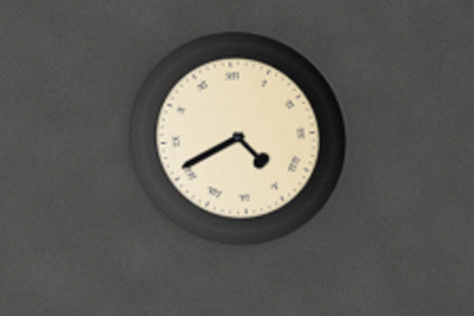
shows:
4,41
